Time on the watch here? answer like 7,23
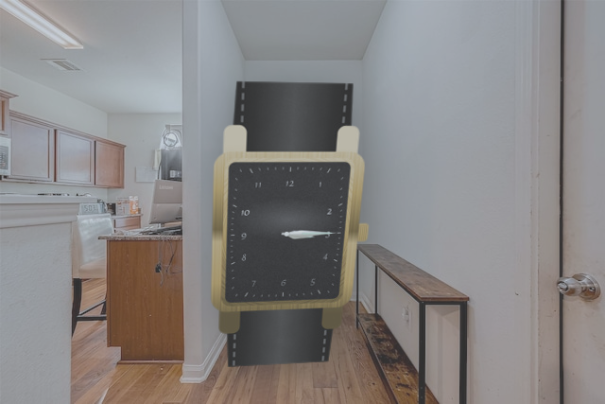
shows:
3,15
